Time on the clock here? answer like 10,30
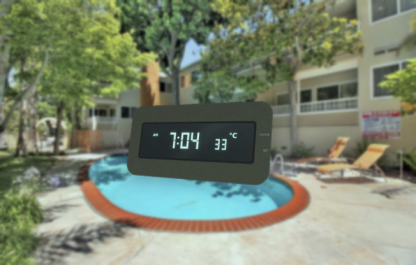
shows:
7,04
